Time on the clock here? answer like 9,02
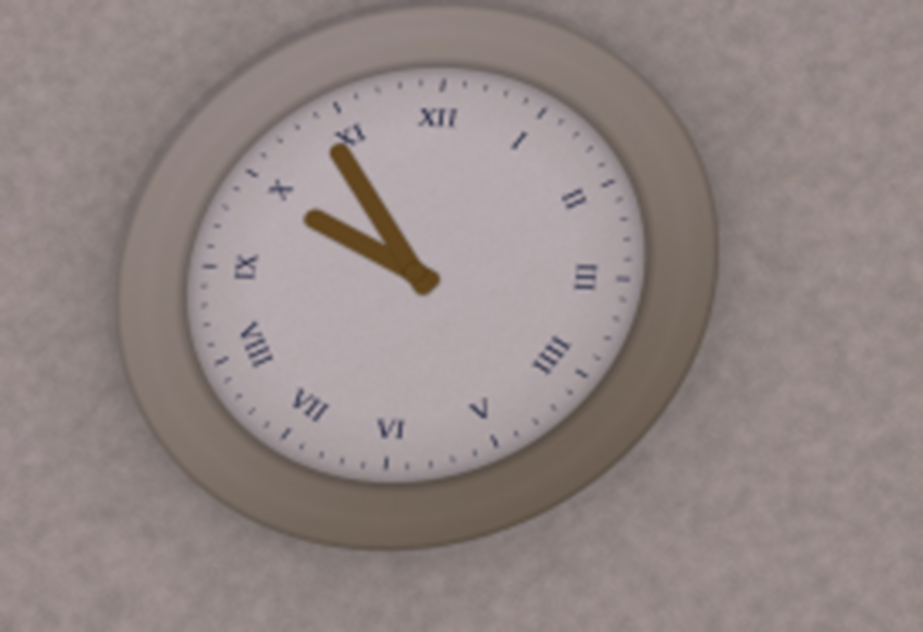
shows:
9,54
